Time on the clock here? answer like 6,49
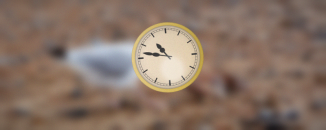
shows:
10,47
